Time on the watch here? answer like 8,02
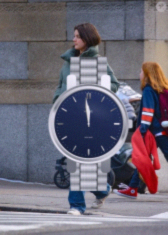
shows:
11,59
